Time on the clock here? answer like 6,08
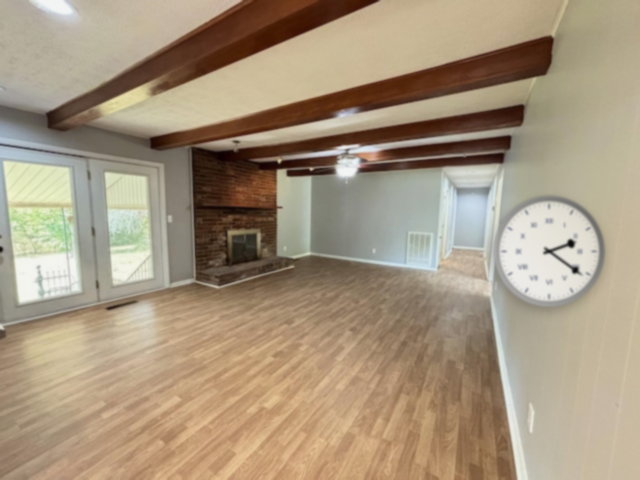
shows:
2,21
